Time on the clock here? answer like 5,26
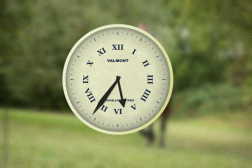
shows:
5,36
